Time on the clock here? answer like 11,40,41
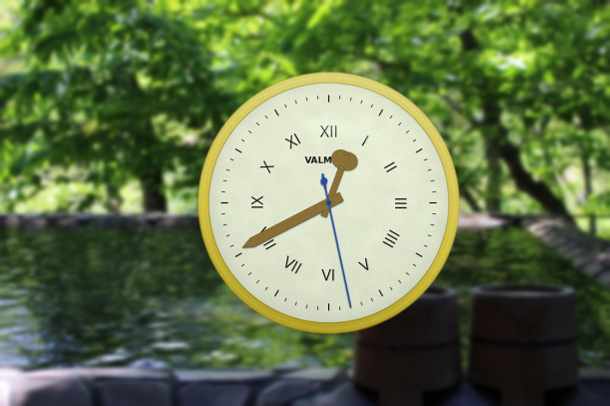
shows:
12,40,28
